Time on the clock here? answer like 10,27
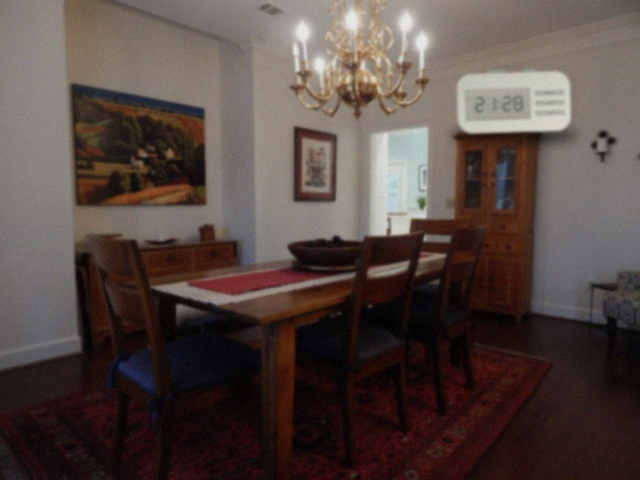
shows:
21,28
